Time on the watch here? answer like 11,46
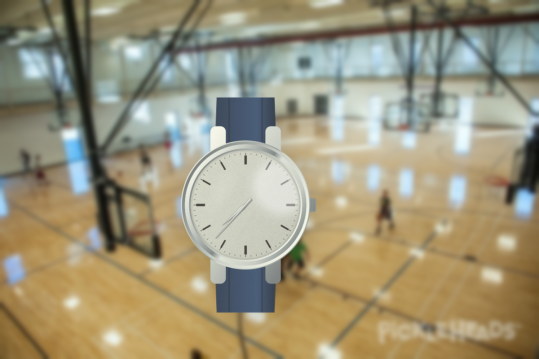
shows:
7,37
